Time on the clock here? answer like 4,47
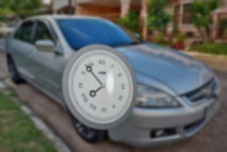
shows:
7,53
